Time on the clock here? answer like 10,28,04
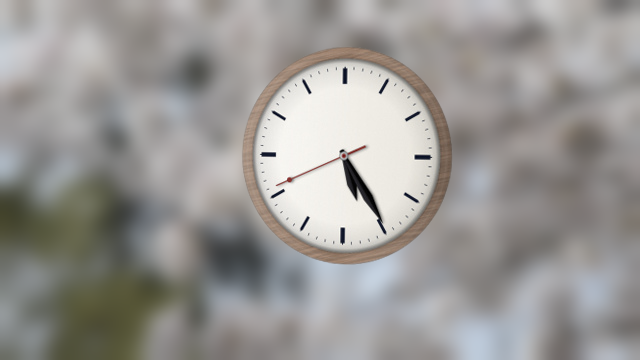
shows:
5,24,41
